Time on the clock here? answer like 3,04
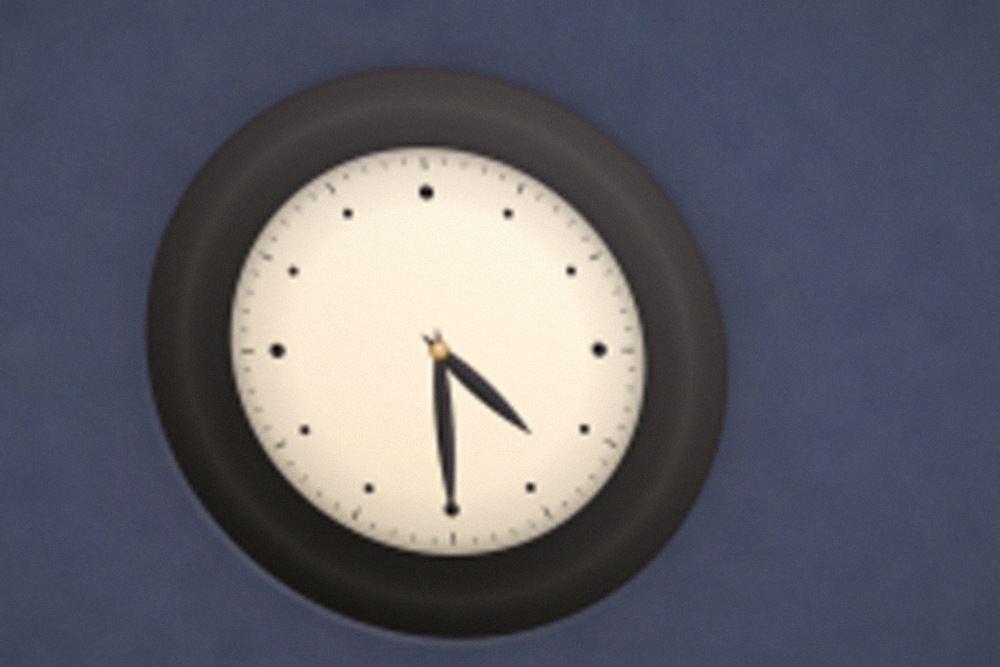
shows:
4,30
